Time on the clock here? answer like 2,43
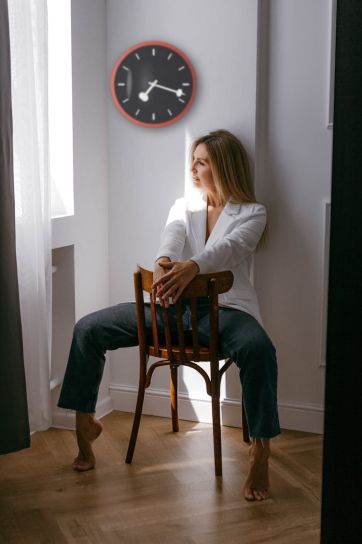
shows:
7,18
